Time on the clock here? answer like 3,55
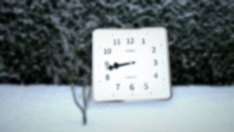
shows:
8,43
